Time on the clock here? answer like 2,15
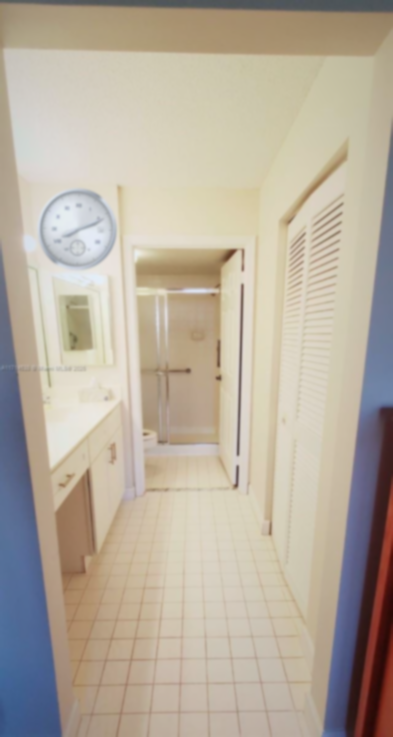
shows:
8,11
